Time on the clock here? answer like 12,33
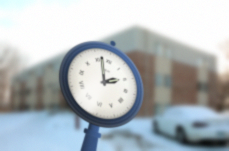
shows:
1,57
